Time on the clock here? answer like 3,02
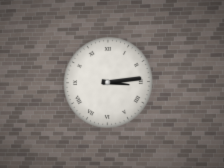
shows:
3,14
